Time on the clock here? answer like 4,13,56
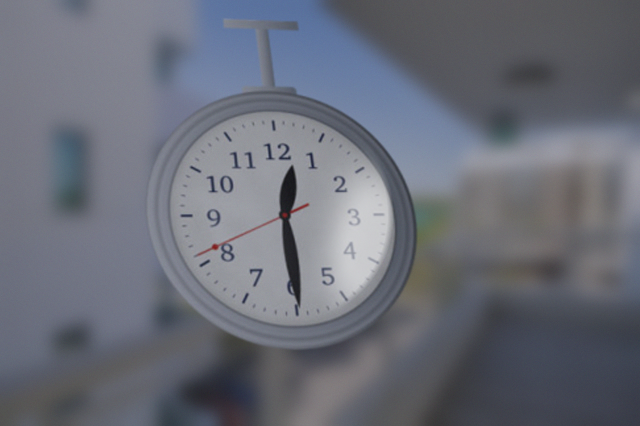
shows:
12,29,41
